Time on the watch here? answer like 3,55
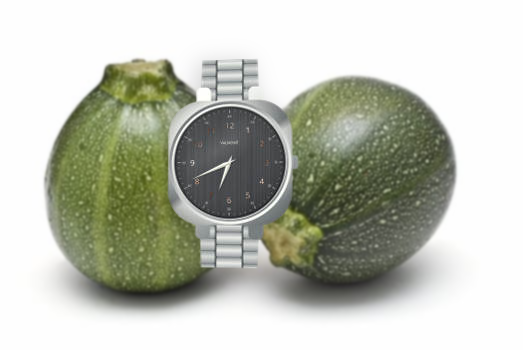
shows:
6,41
